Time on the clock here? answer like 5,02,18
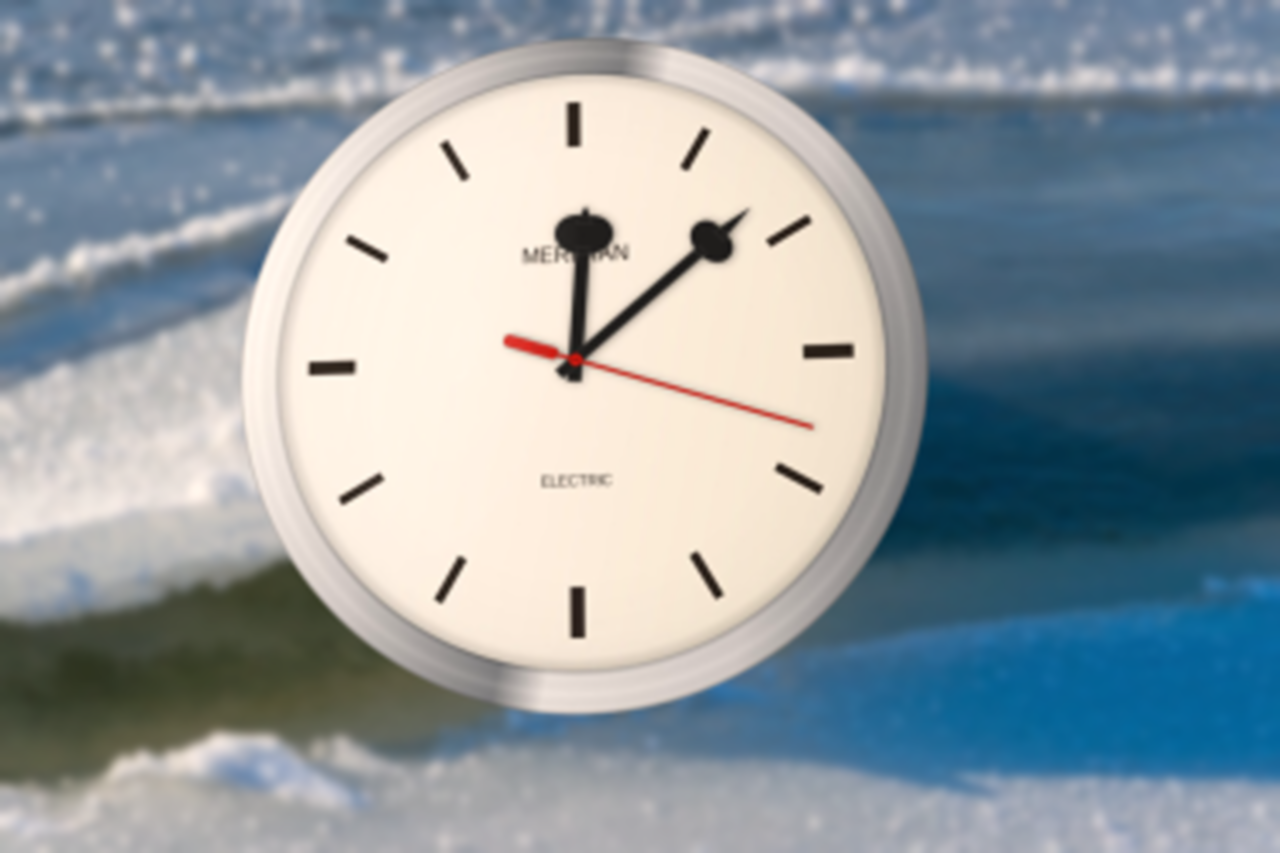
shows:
12,08,18
